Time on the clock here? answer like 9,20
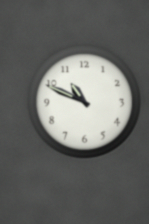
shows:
10,49
